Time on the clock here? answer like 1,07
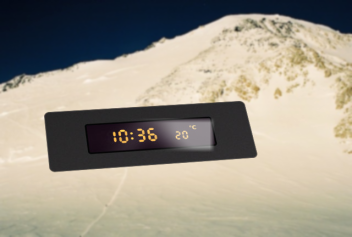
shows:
10,36
